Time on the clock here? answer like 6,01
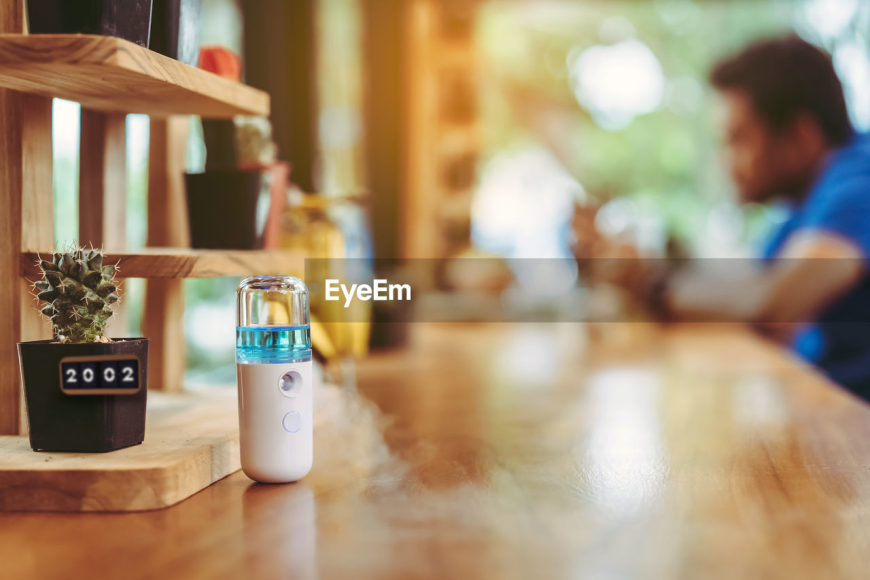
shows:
20,02
